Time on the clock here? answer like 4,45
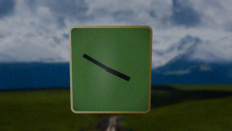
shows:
3,50
